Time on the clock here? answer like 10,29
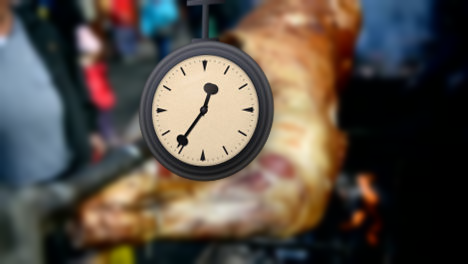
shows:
12,36
